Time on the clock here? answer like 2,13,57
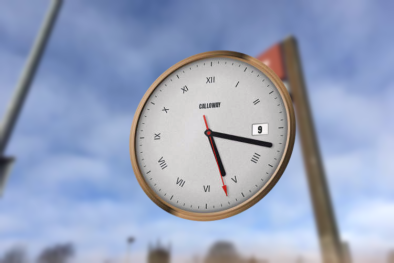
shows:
5,17,27
